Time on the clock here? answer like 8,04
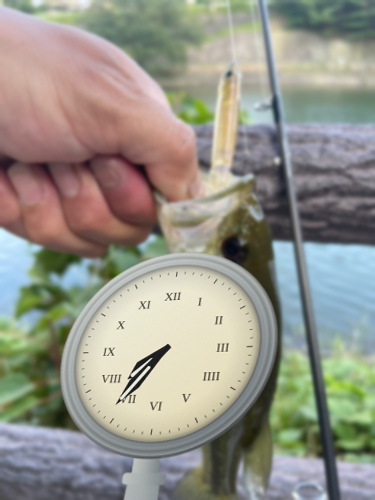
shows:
7,36
